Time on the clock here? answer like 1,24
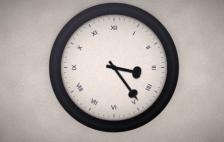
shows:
3,24
